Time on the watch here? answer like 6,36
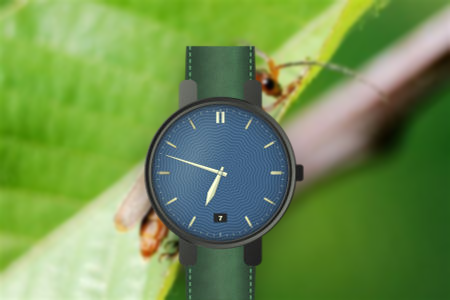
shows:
6,48
